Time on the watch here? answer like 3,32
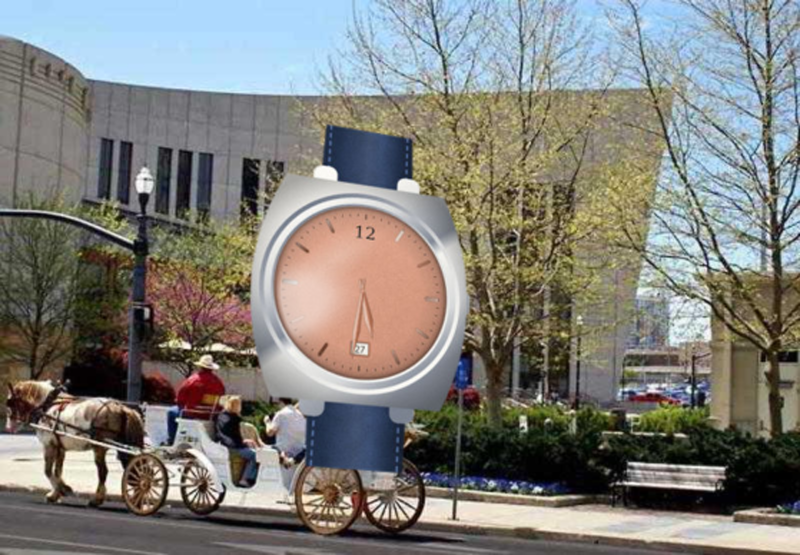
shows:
5,31
